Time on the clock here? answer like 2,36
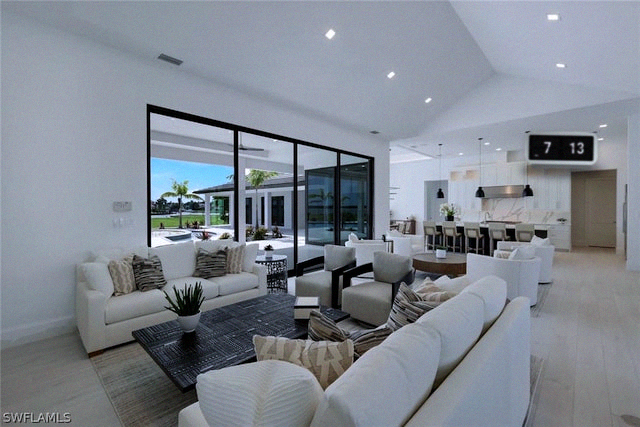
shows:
7,13
